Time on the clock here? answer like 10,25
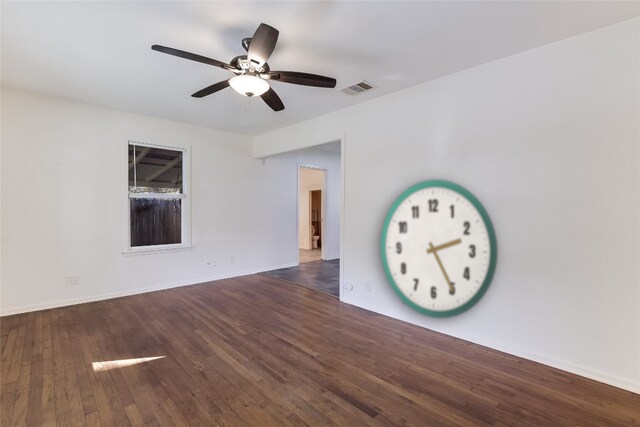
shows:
2,25
